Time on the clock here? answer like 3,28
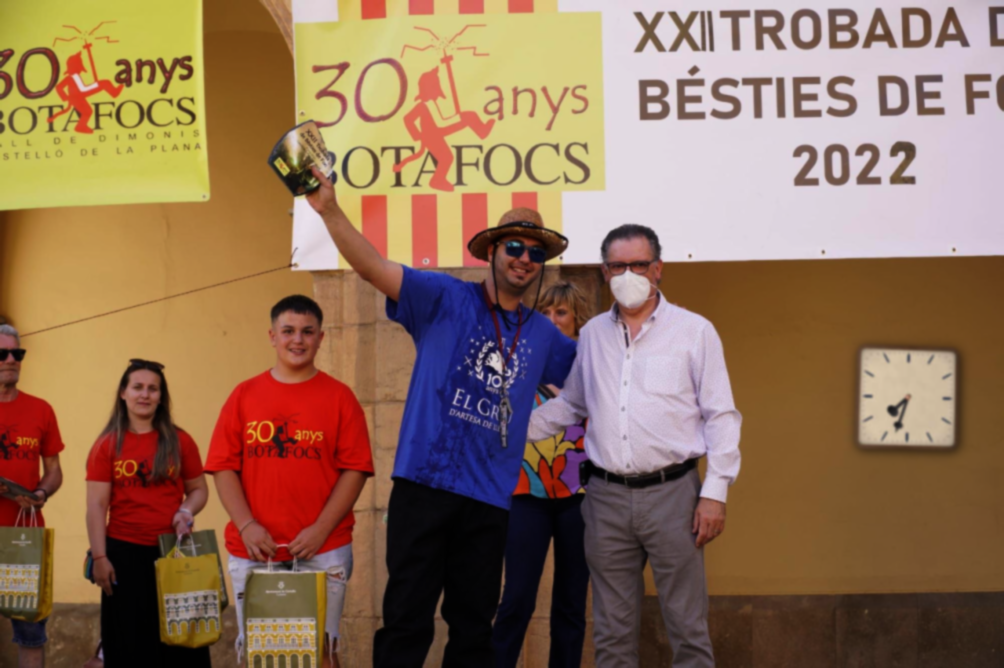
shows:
7,33
